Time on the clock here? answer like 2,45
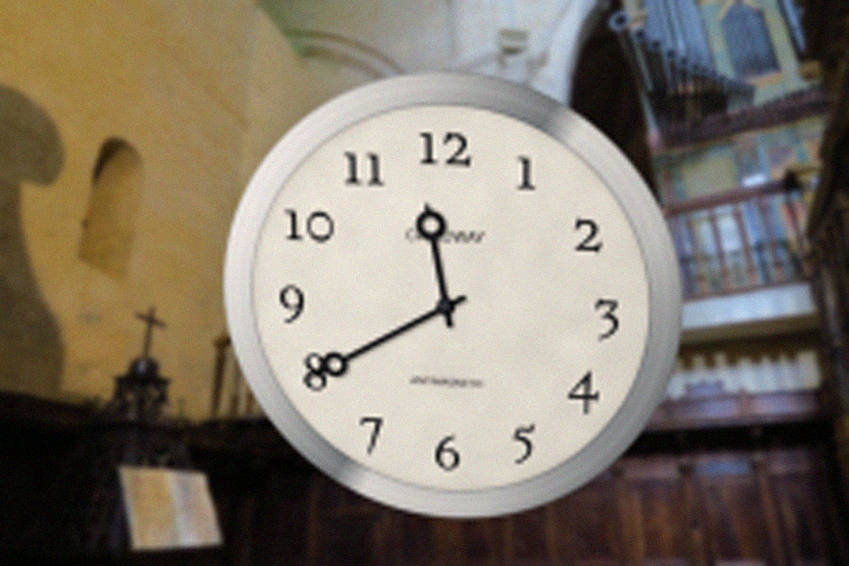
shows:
11,40
